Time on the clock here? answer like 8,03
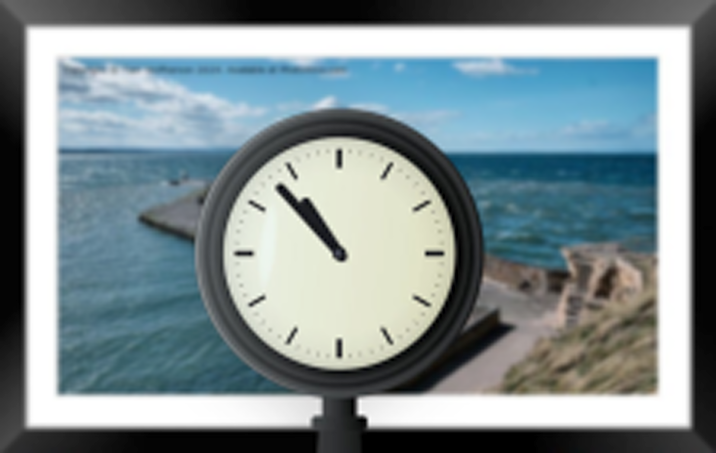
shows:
10,53
